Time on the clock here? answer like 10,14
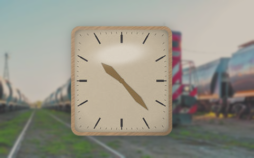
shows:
10,23
